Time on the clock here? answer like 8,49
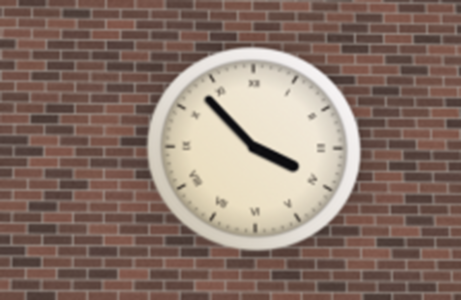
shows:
3,53
